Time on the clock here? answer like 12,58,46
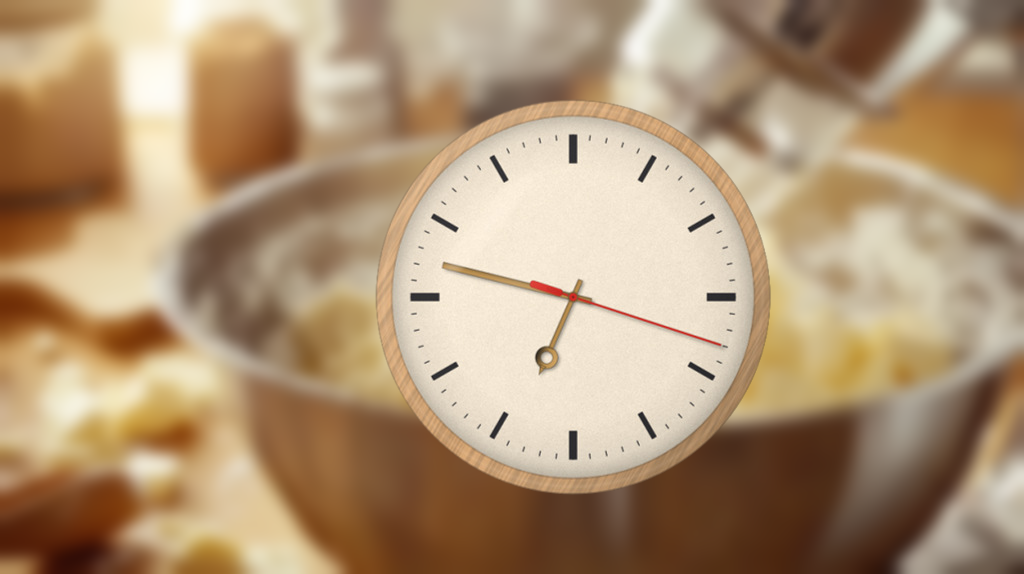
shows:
6,47,18
